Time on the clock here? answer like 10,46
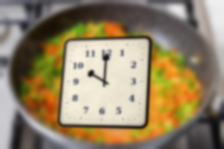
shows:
10,00
